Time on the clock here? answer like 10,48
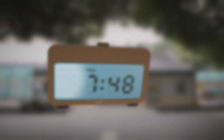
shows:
7,48
